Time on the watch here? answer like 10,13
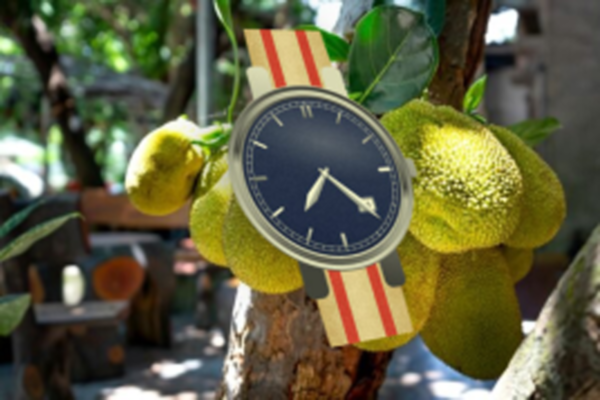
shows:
7,23
